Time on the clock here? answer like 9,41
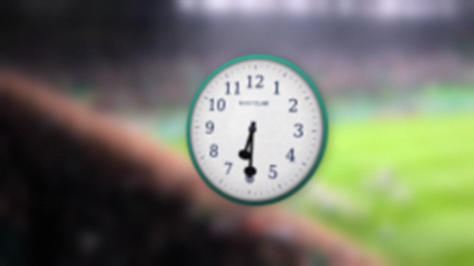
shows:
6,30
